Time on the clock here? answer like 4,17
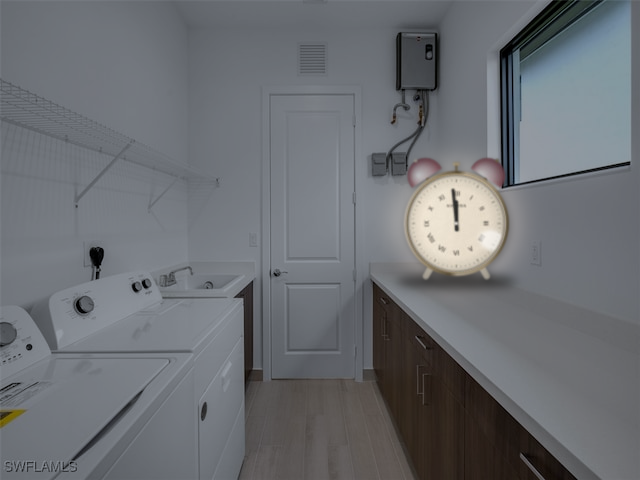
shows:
11,59
